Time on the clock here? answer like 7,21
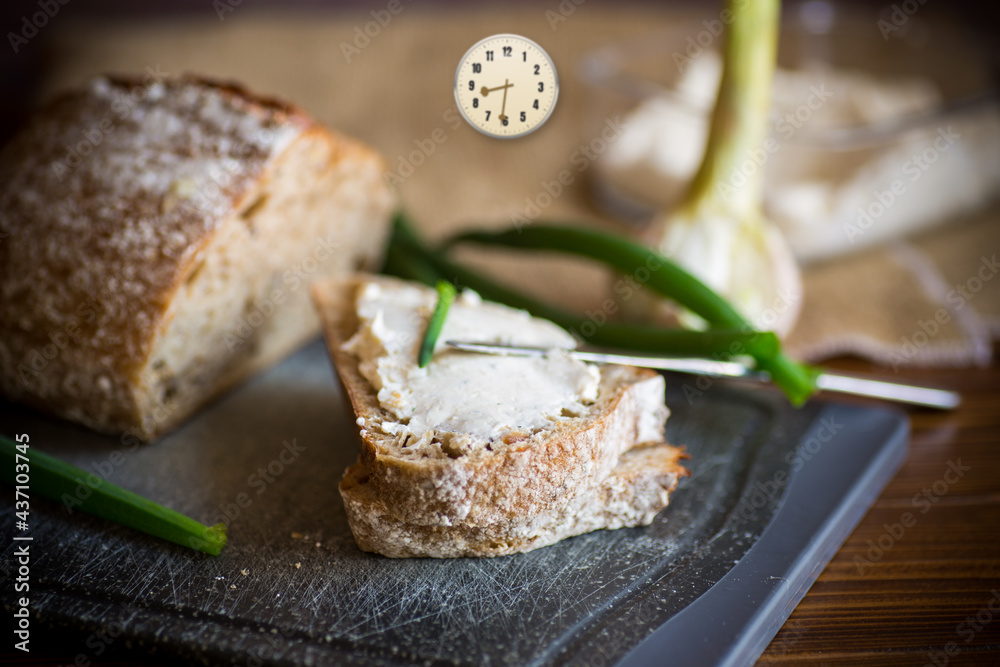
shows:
8,31
